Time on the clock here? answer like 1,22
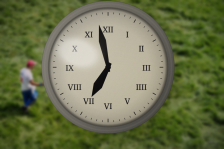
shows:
6,58
